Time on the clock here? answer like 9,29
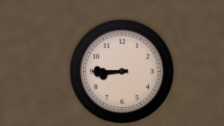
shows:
8,45
